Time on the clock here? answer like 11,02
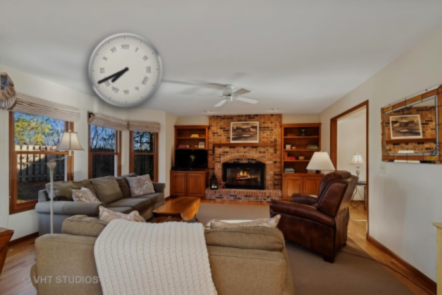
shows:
7,41
